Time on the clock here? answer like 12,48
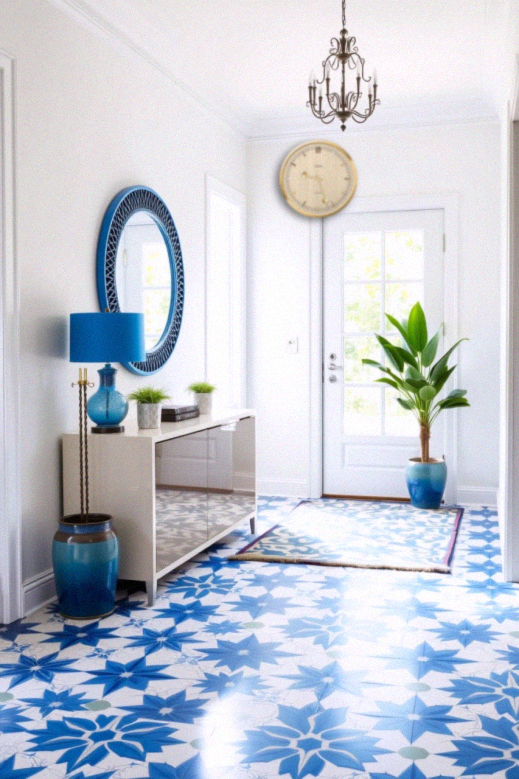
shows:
9,27
